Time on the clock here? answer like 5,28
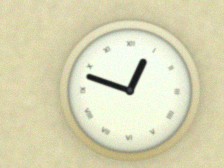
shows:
12,48
